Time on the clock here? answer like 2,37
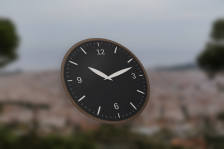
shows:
10,12
